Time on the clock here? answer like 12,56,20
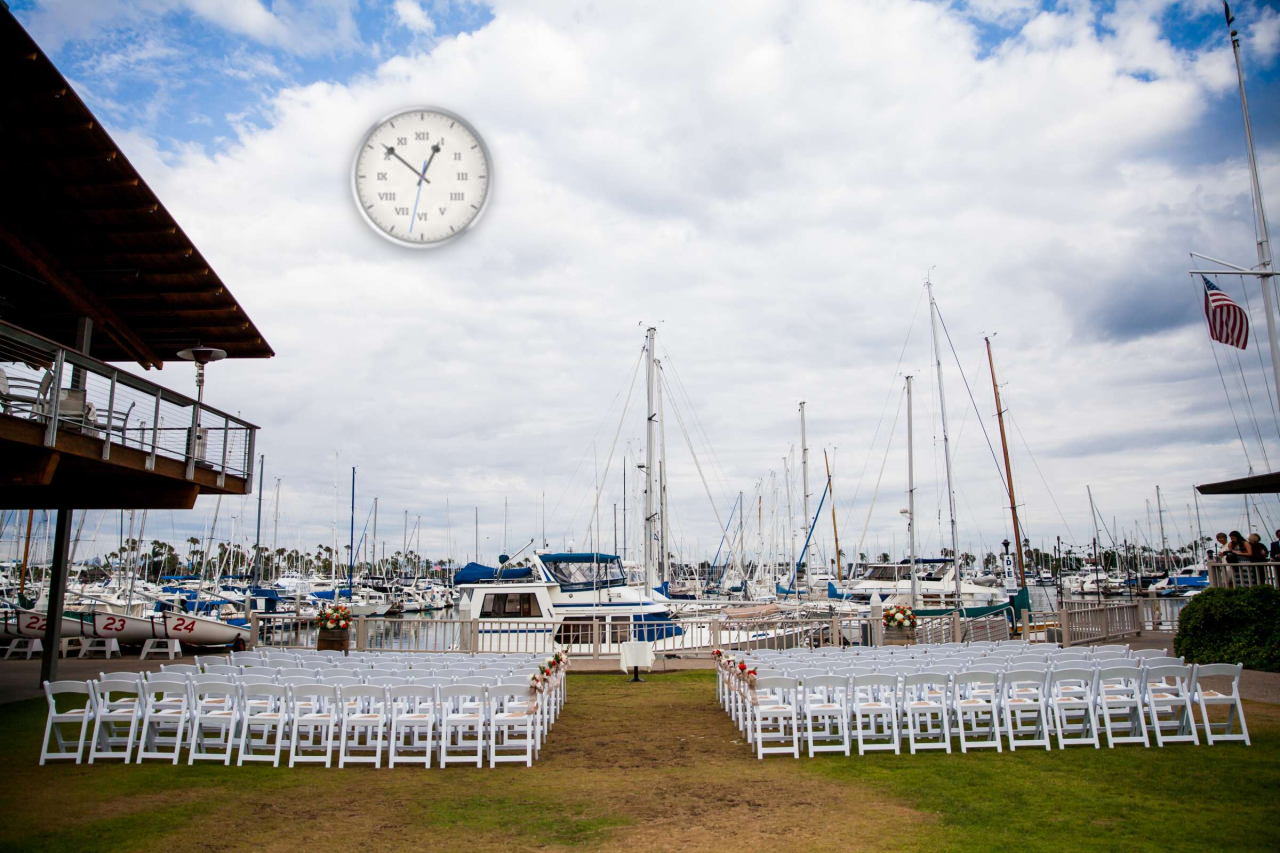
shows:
12,51,32
